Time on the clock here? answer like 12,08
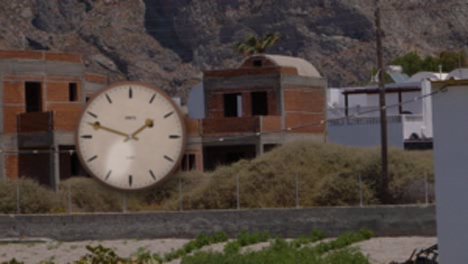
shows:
1,48
